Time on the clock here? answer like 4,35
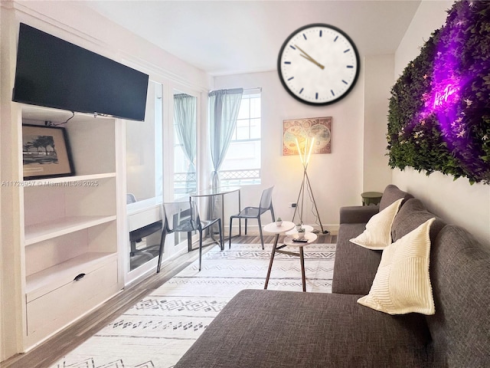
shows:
9,51
